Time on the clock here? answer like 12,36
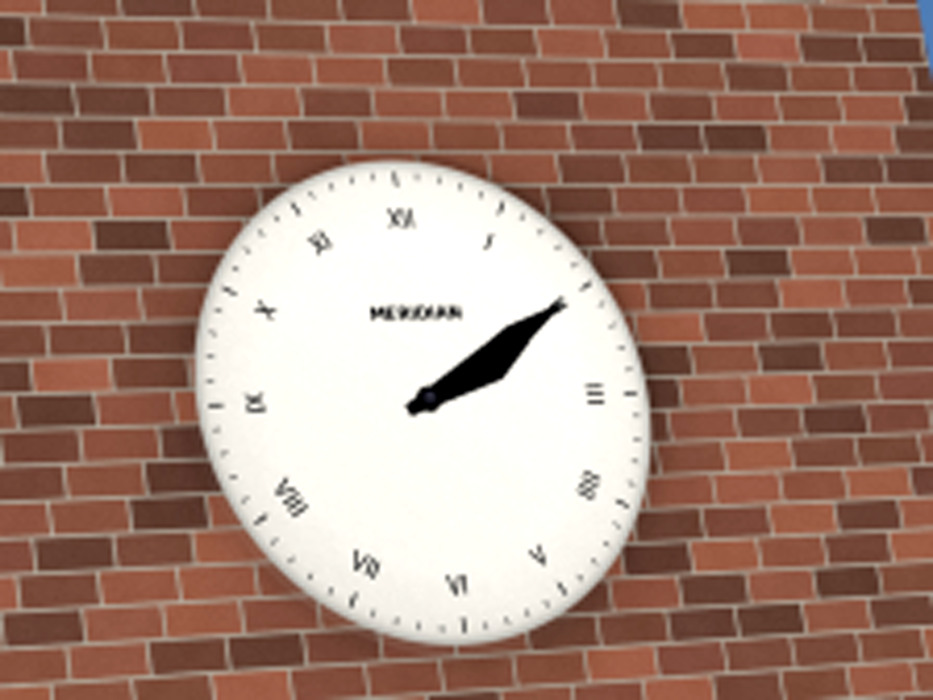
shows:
2,10
